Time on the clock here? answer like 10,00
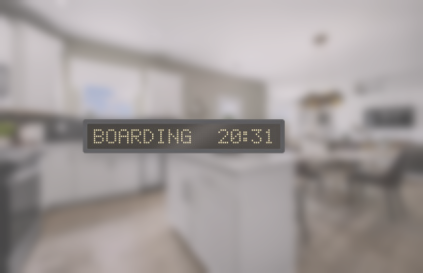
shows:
20,31
